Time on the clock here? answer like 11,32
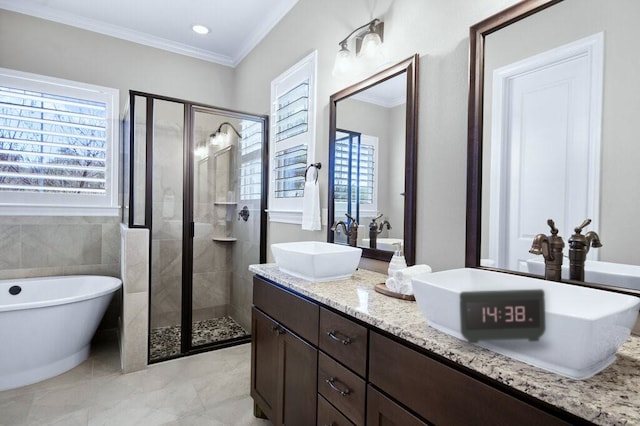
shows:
14,38
